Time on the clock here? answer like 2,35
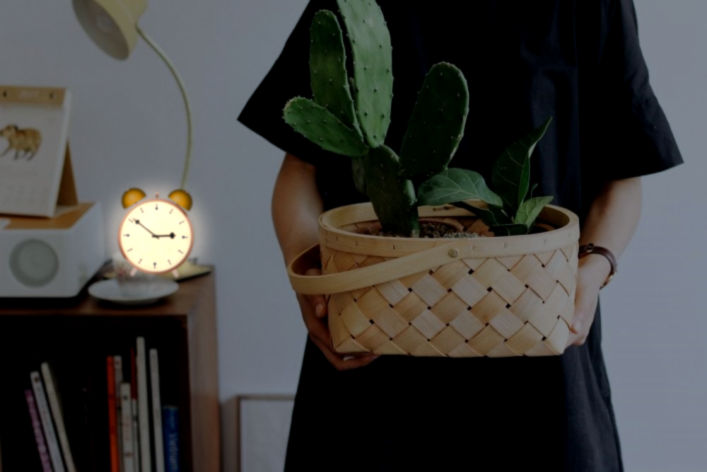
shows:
2,51
